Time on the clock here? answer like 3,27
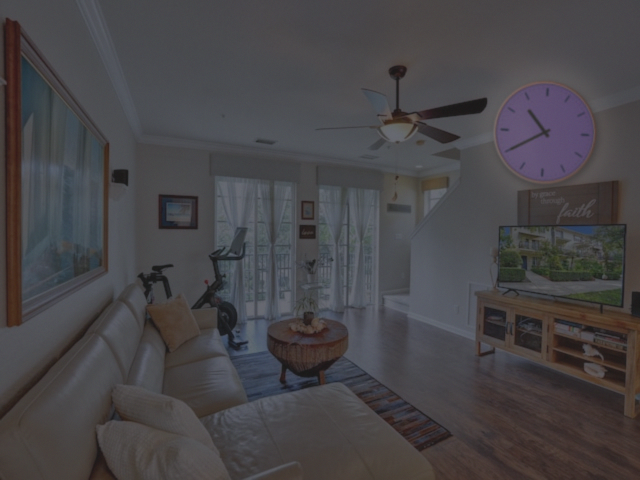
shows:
10,40
